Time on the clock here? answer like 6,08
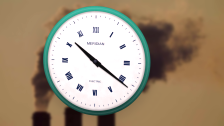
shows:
10,21
